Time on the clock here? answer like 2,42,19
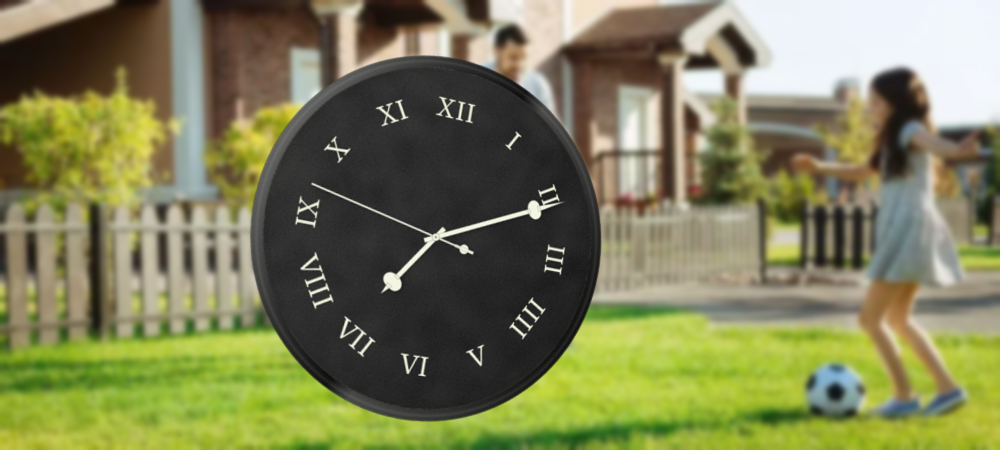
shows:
7,10,47
